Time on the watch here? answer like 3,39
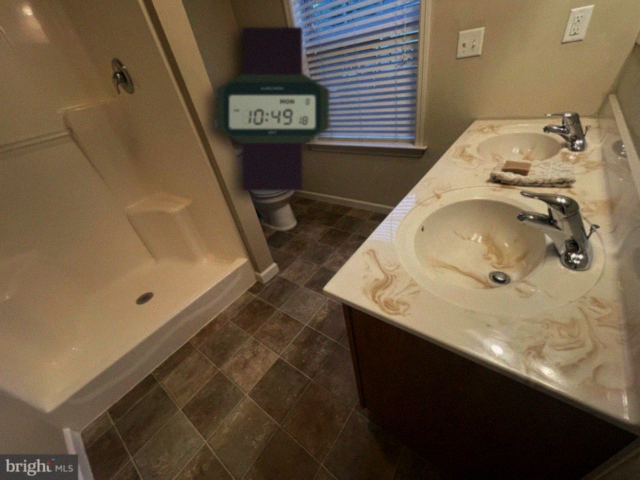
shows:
10,49
